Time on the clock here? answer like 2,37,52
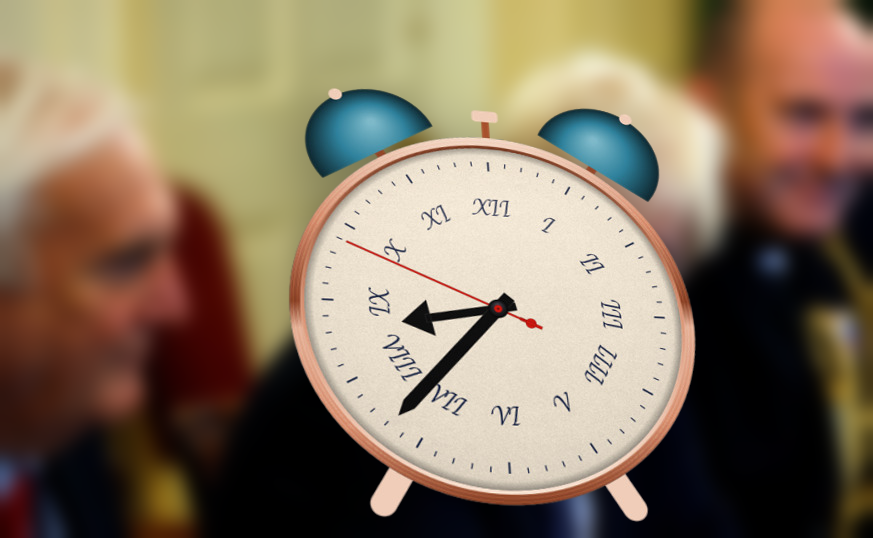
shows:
8,36,49
